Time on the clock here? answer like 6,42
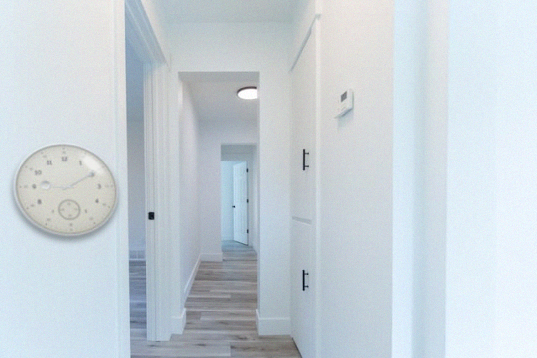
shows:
9,10
